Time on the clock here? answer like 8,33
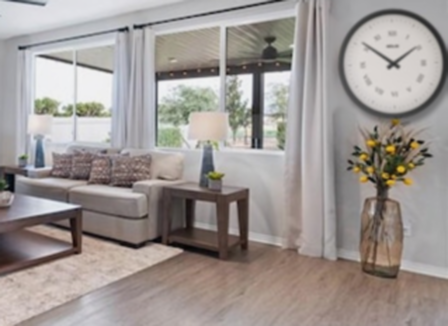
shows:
1,51
